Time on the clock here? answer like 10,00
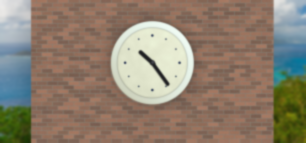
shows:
10,24
